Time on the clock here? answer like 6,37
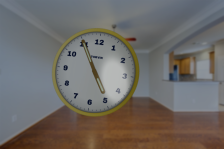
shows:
4,55
